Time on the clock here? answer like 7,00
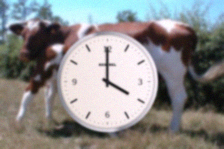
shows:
4,00
